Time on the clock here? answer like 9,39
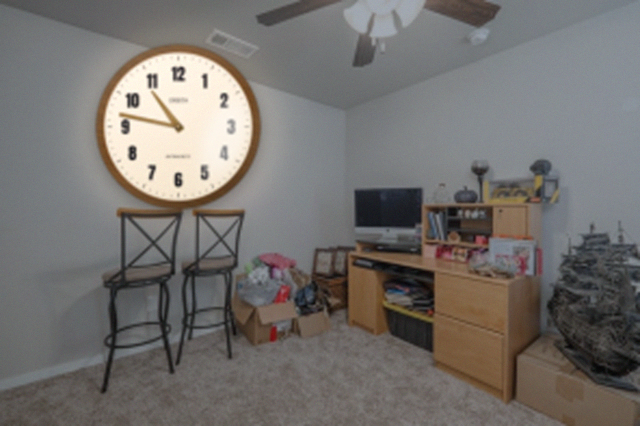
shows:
10,47
